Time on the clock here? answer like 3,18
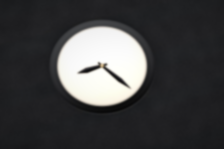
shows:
8,22
